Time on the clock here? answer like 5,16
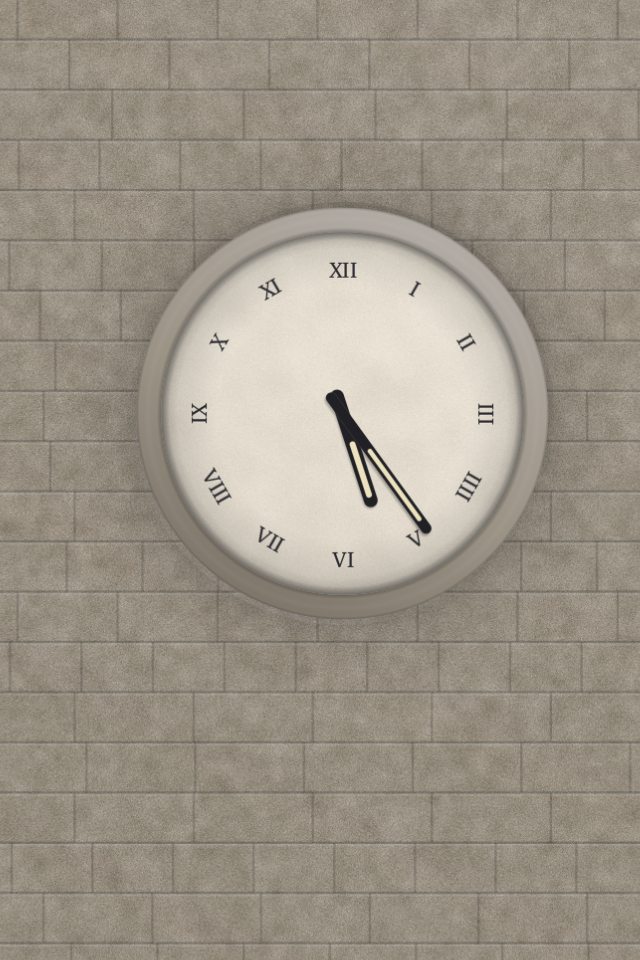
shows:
5,24
